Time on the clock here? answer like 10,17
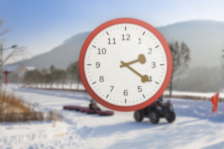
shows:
2,21
